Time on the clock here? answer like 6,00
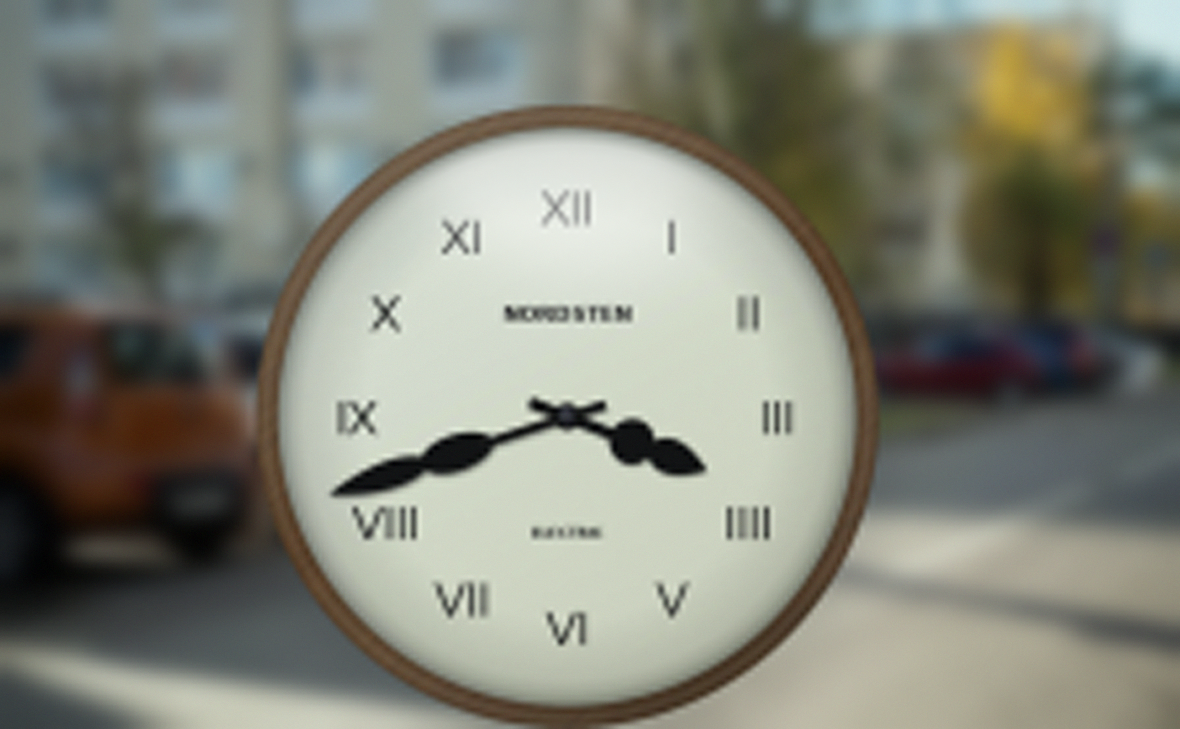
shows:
3,42
